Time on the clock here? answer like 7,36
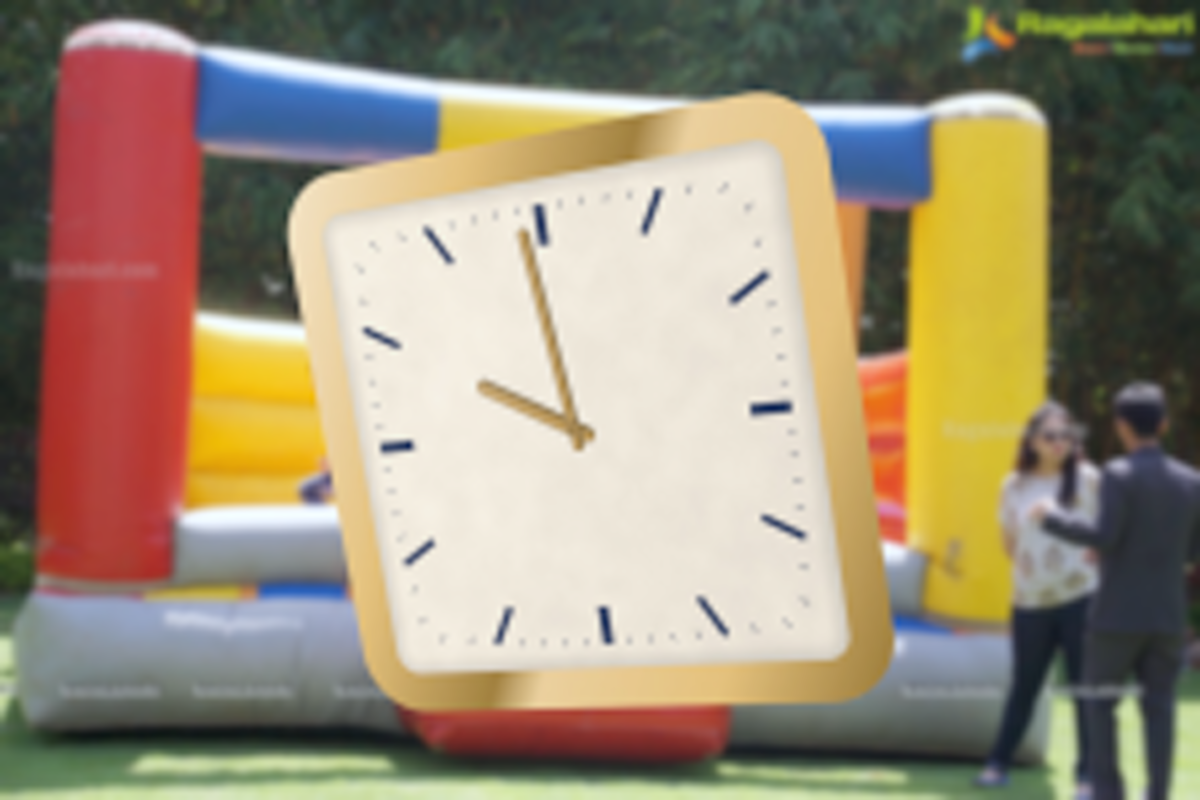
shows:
9,59
